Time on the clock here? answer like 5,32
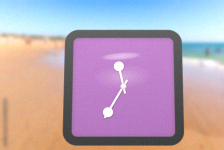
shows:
11,35
